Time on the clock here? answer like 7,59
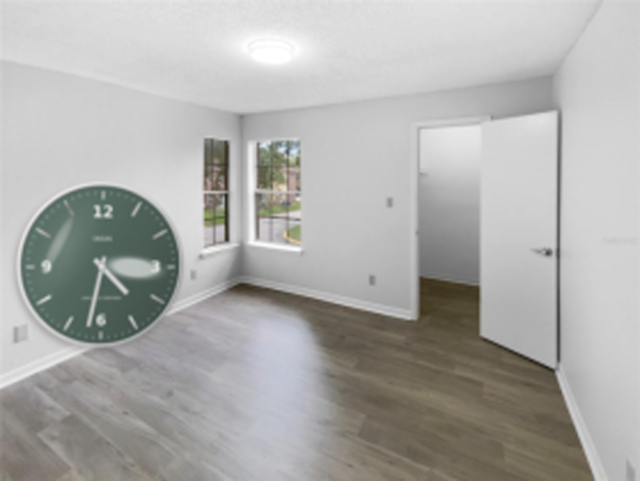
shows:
4,32
